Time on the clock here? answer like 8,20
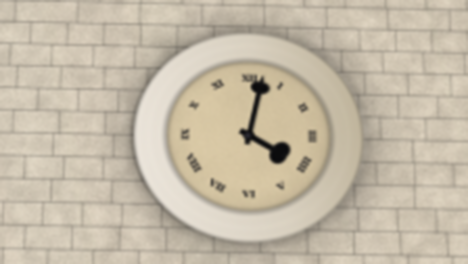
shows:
4,02
